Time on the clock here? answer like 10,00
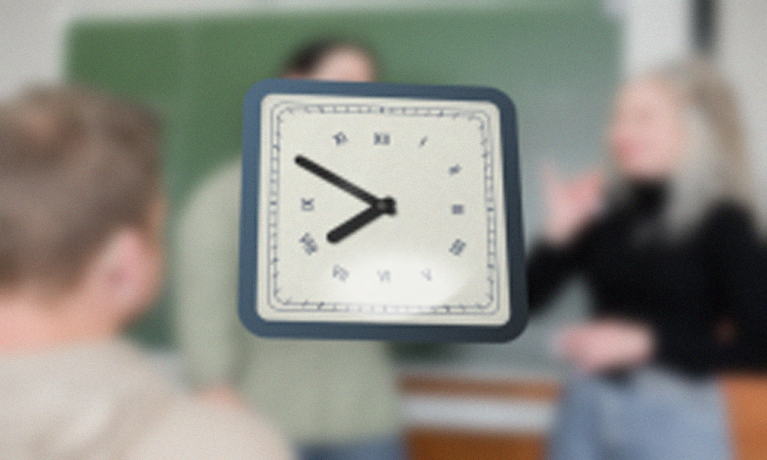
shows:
7,50
